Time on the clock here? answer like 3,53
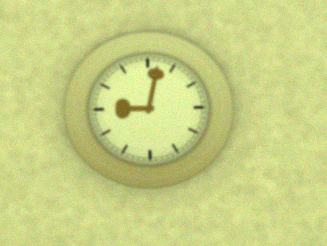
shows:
9,02
